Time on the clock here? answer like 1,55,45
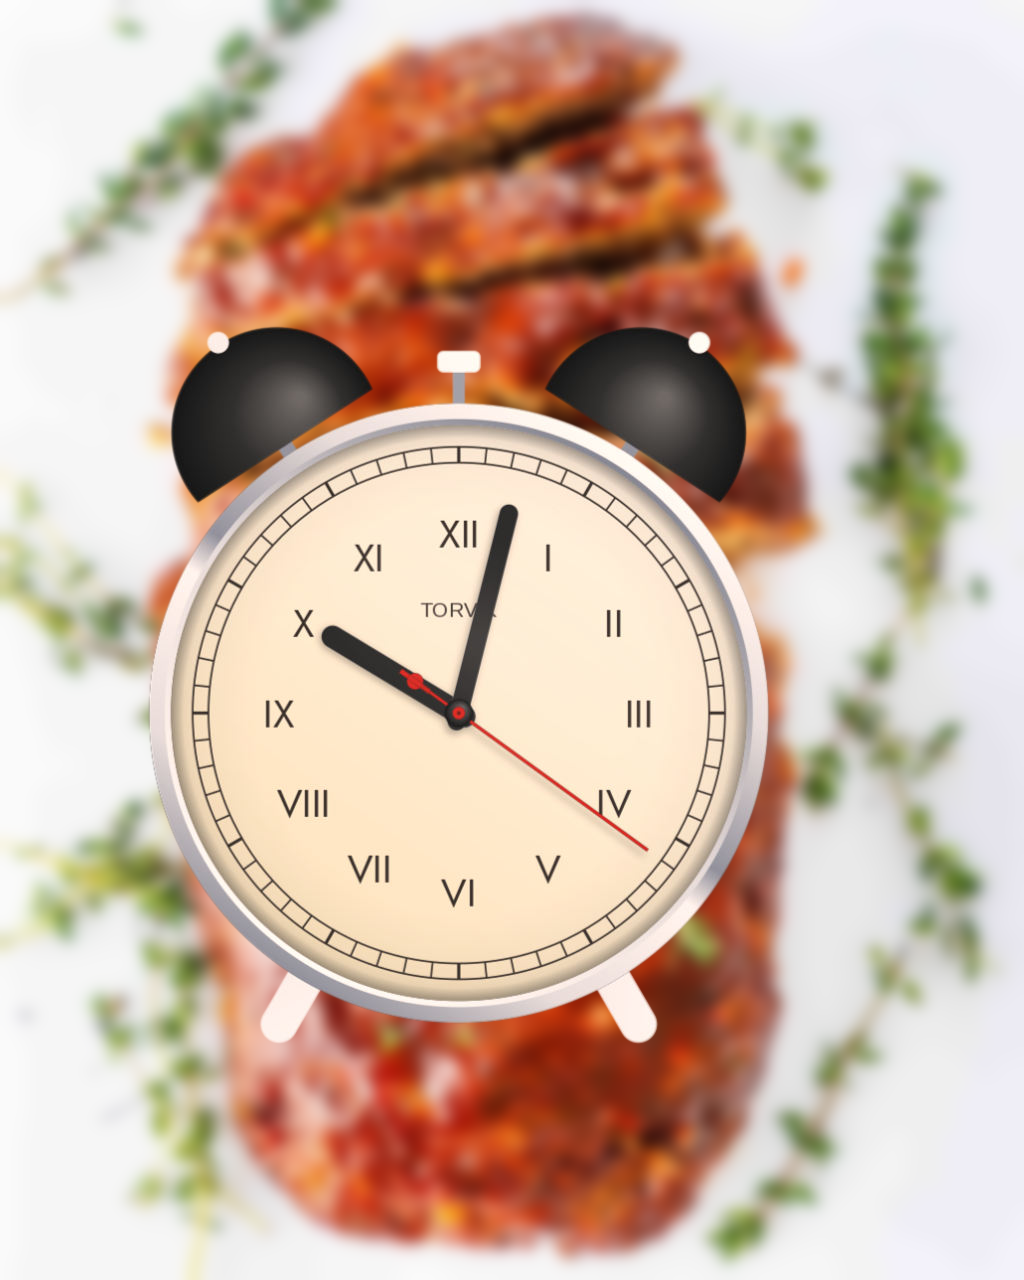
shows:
10,02,21
